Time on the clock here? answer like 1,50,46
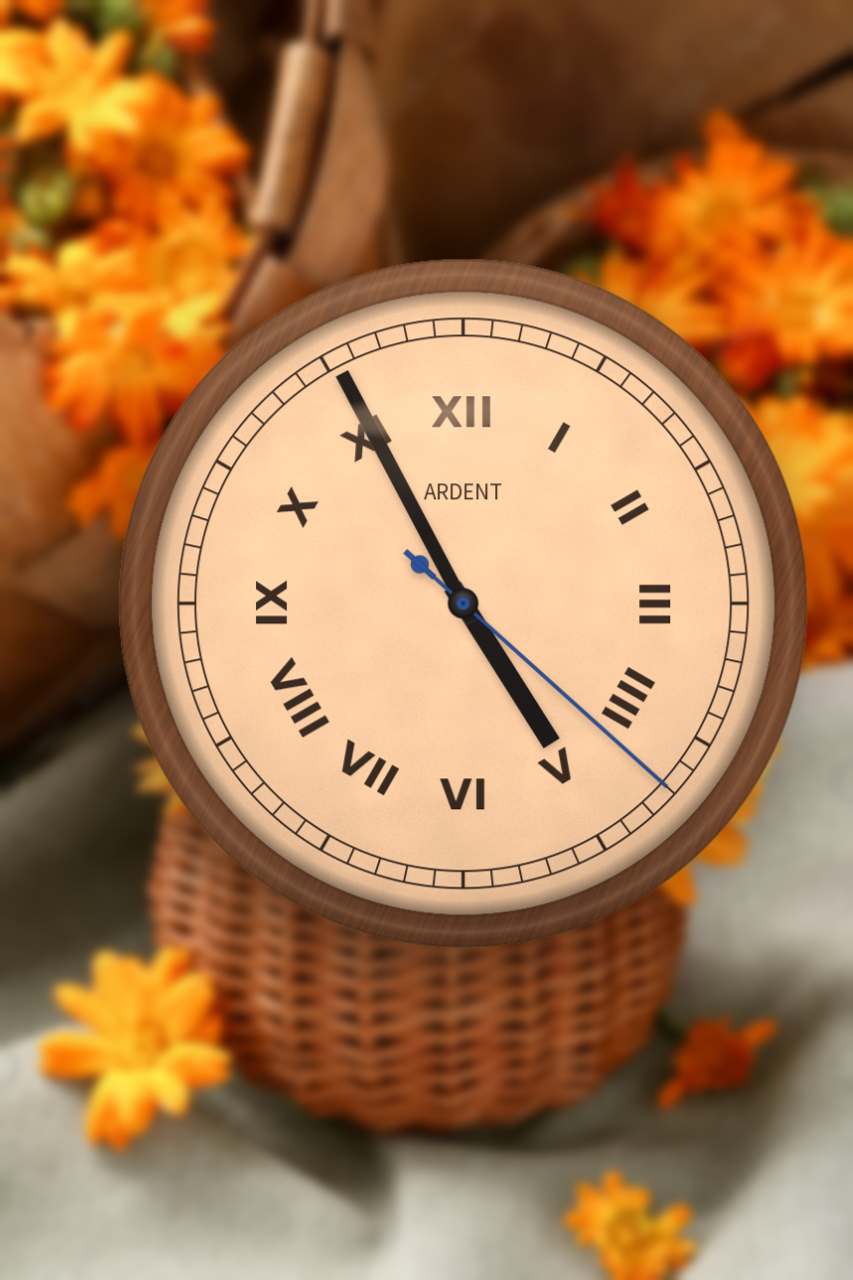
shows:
4,55,22
